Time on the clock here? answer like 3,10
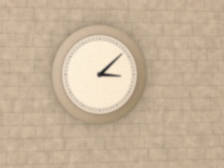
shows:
3,08
